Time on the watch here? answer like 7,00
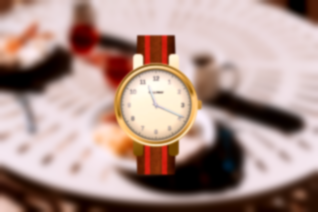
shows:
11,19
